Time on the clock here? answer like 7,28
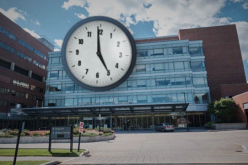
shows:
4,59
